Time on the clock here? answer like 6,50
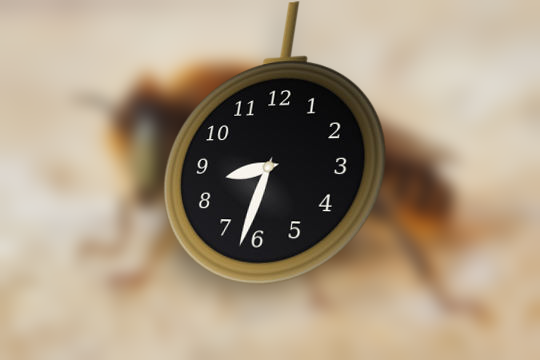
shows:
8,32
